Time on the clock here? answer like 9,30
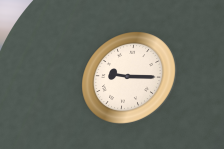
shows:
9,15
